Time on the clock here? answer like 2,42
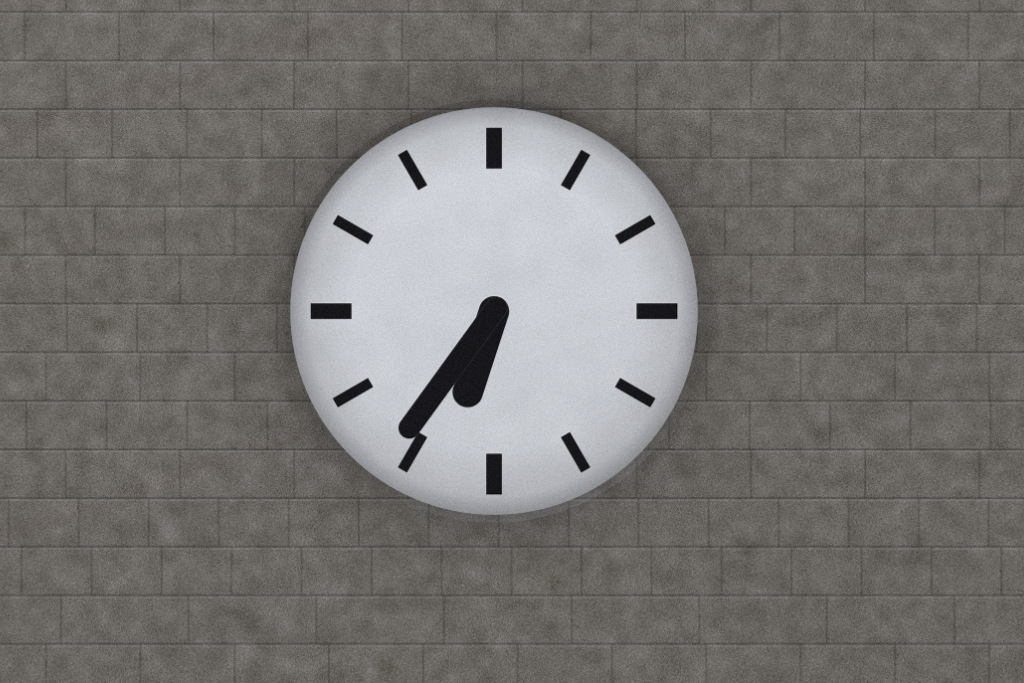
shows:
6,36
